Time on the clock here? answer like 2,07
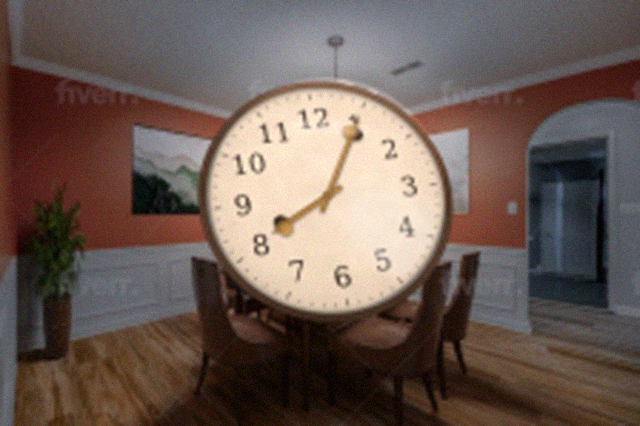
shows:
8,05
